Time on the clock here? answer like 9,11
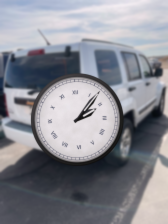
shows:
2,07
